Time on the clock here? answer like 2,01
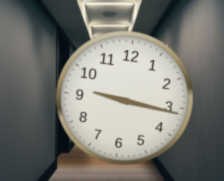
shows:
9,16
